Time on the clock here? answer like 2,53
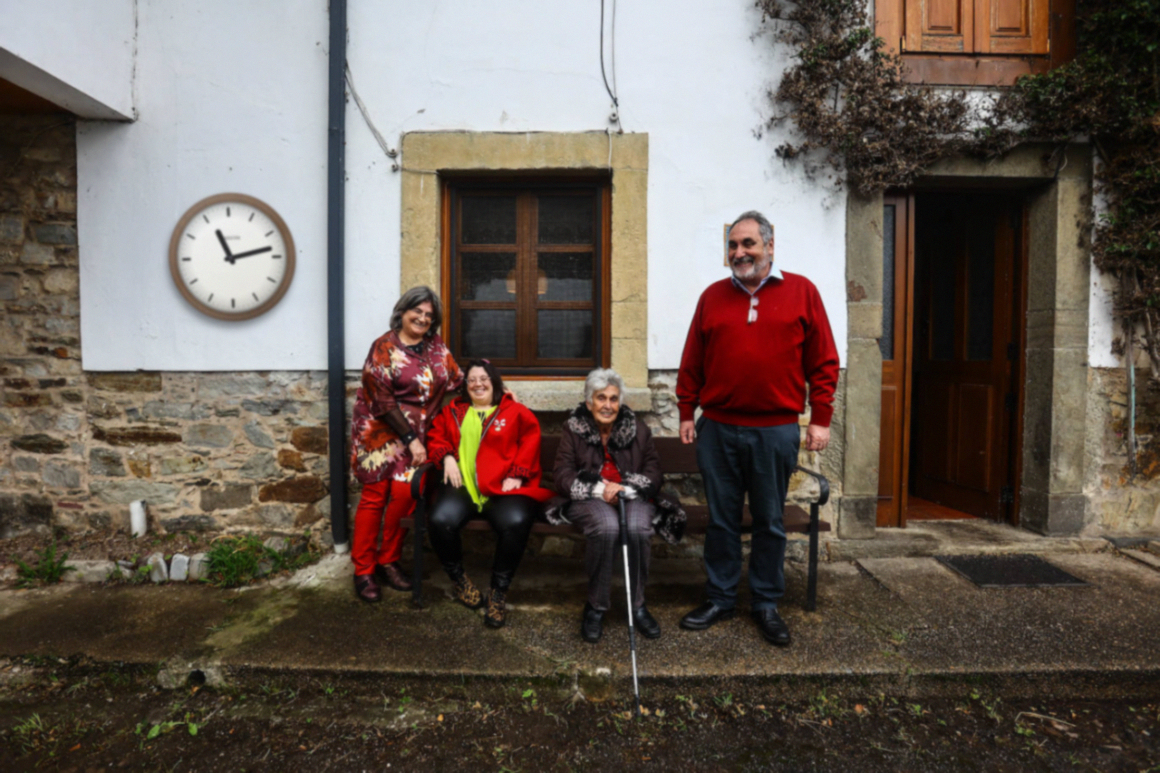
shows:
11,13
